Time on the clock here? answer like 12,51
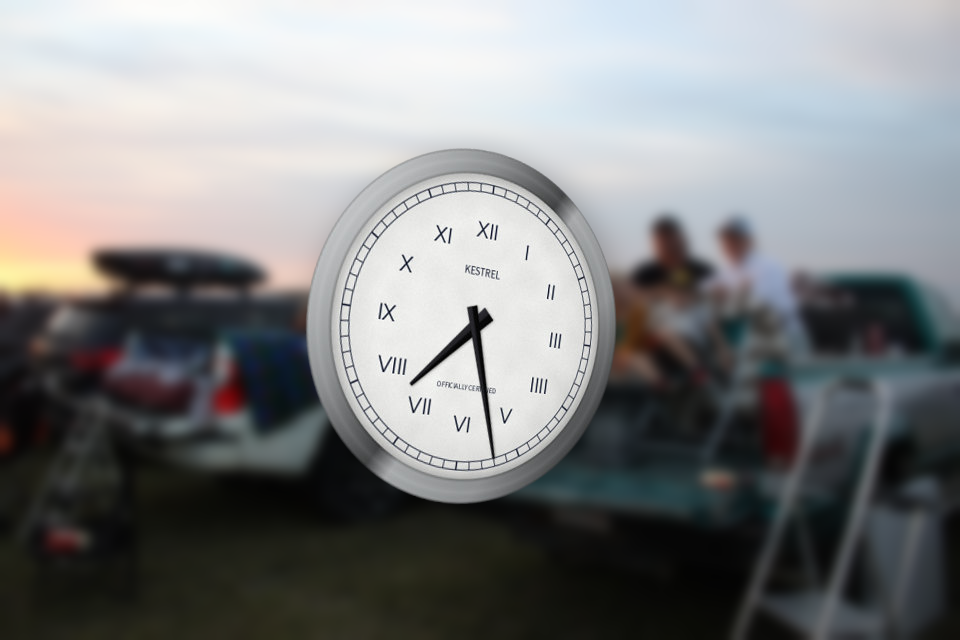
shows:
7,27
